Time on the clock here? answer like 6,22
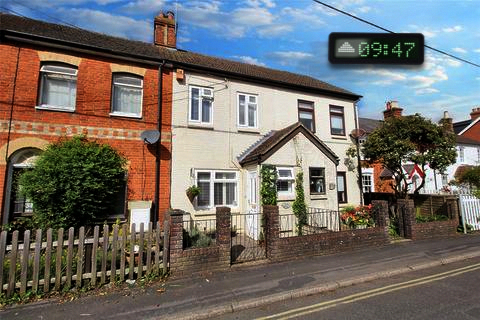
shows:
9,47
